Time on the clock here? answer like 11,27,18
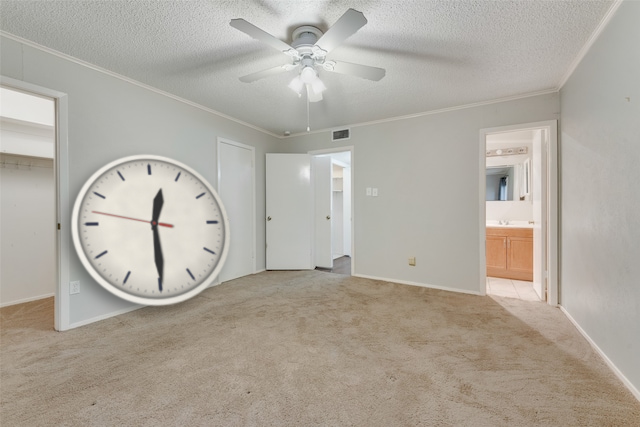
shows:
12,29,47
